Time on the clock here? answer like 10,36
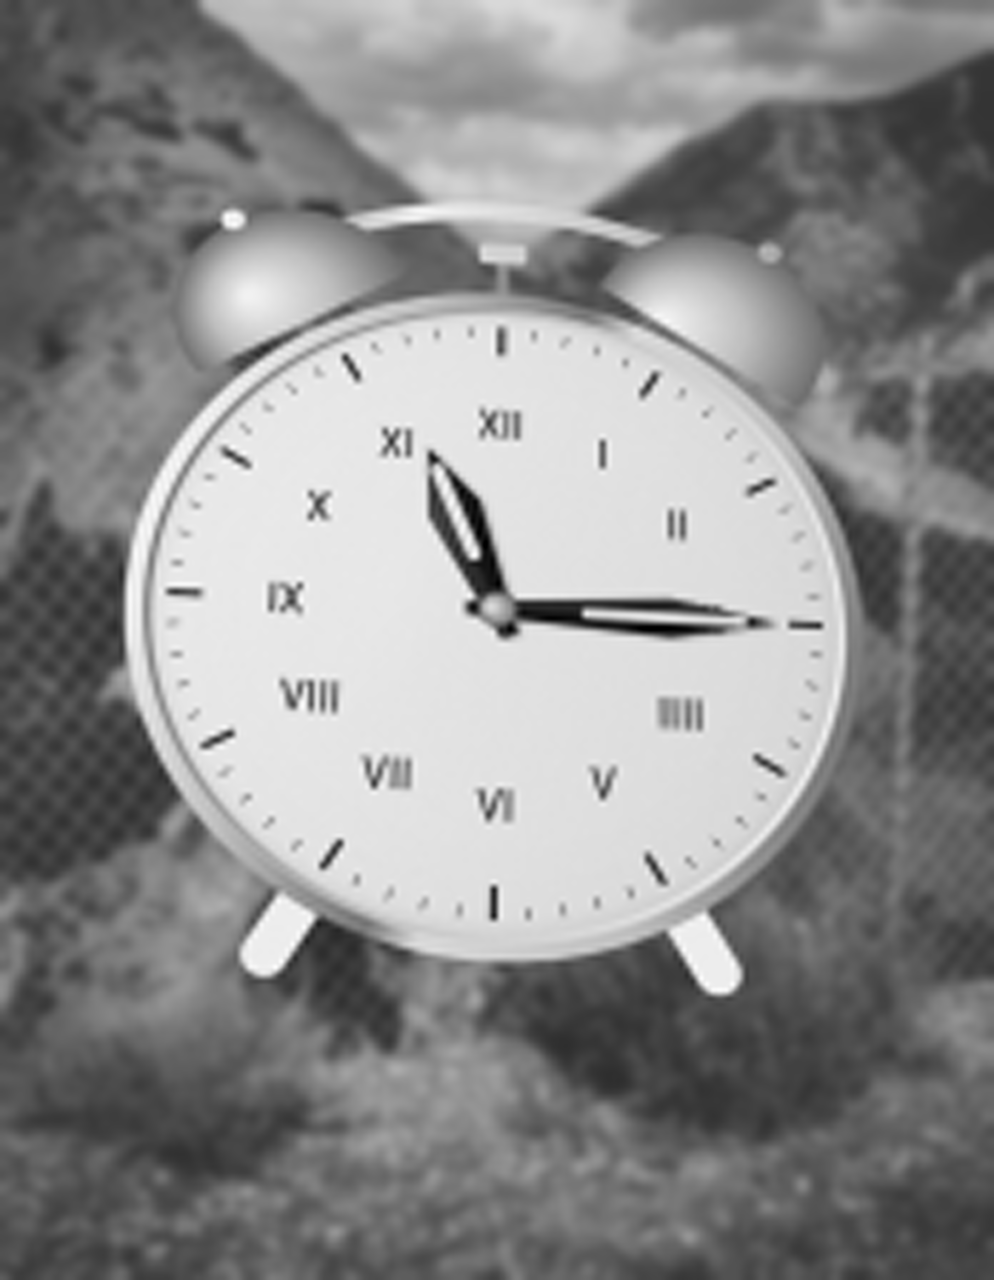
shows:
11,15
